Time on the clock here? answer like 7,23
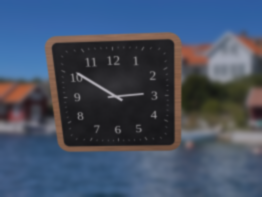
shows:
2,51
